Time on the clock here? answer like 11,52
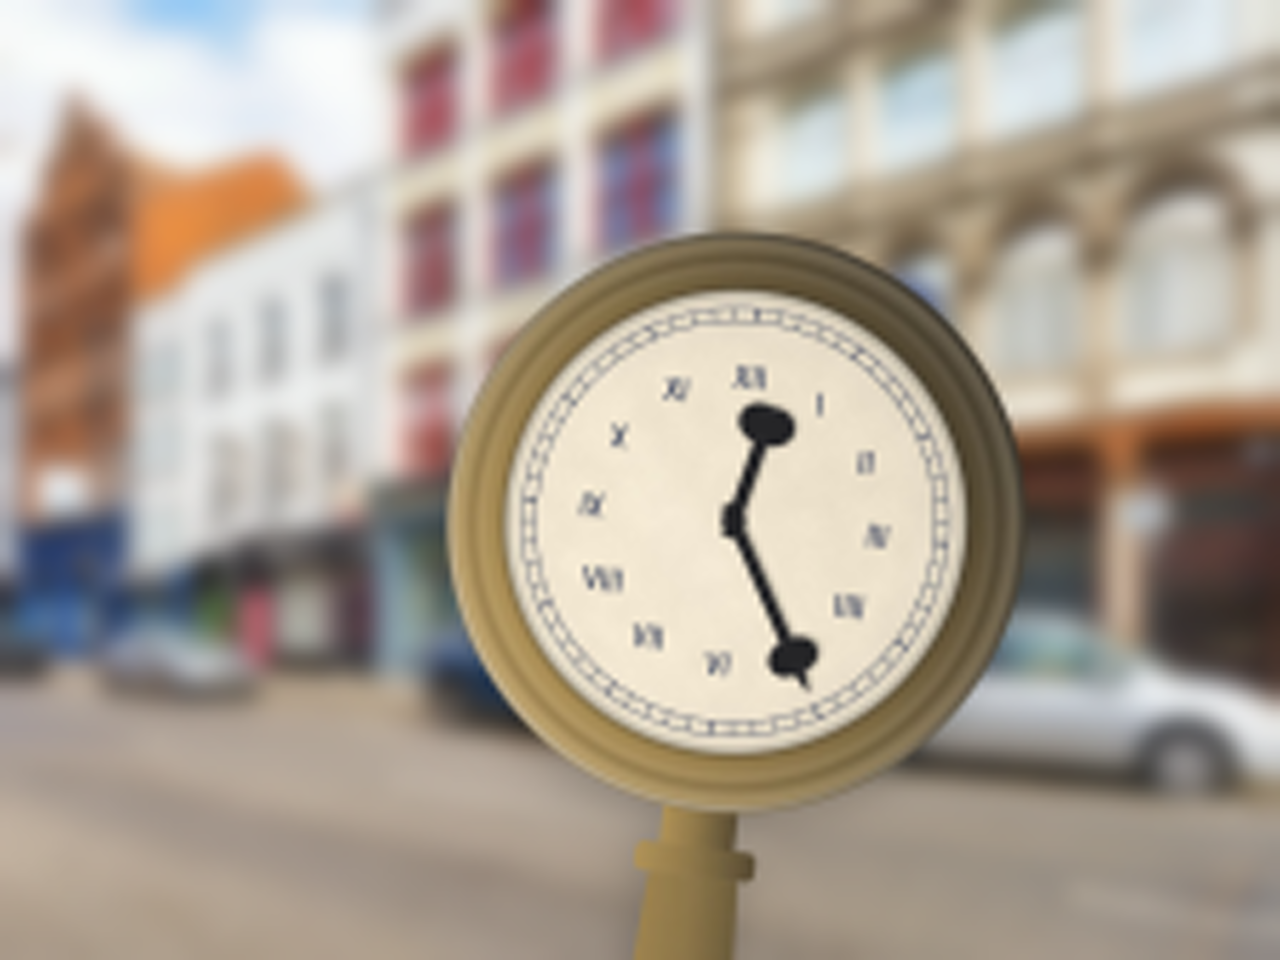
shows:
12,25
